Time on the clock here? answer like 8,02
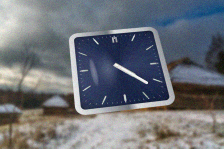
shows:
4,22
